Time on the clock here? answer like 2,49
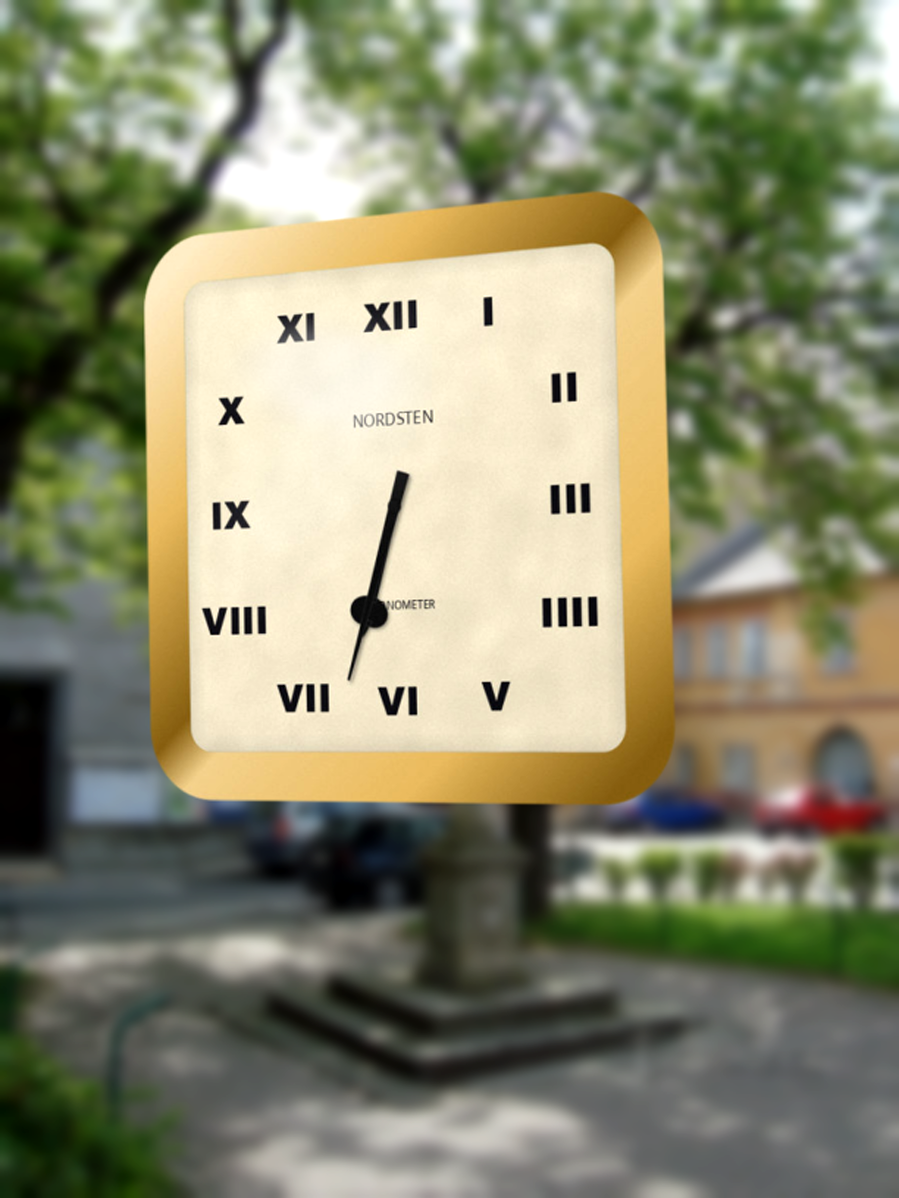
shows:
6,33
